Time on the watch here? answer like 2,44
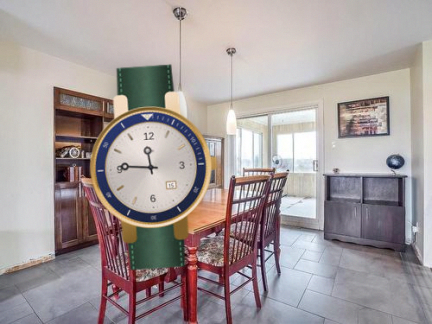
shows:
11,46
